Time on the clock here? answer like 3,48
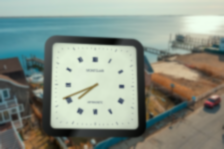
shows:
7,41
